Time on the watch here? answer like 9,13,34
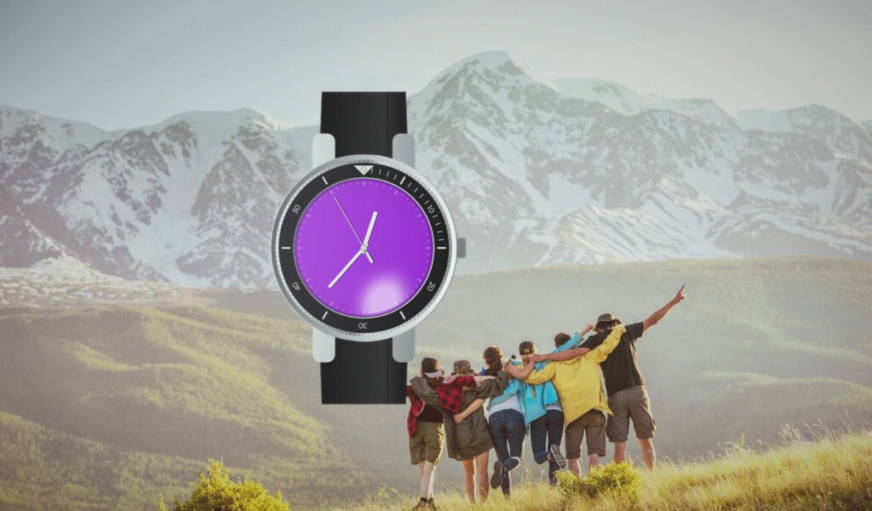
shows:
12,36,55
